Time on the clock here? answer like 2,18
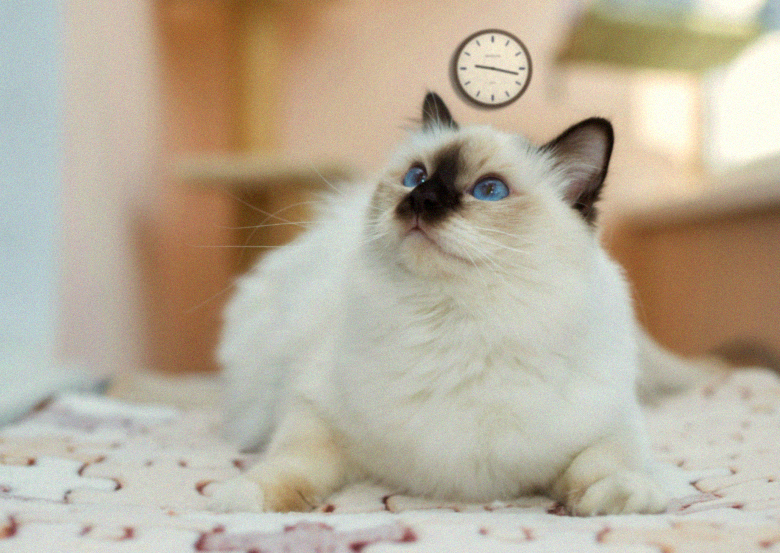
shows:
9,17
